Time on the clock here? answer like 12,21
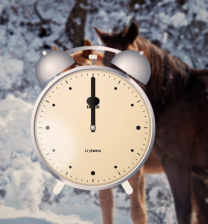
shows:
12,00
